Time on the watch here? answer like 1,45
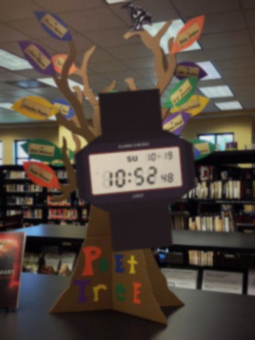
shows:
10,52
